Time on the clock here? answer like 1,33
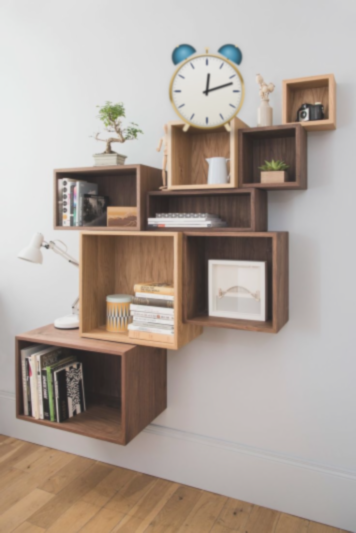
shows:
12,12
